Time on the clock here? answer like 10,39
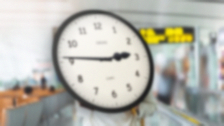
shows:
2,46
